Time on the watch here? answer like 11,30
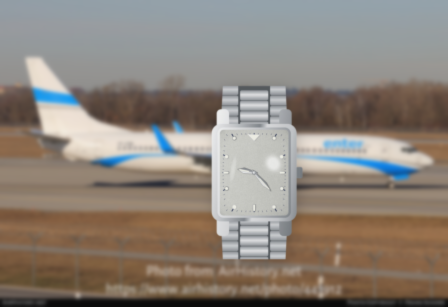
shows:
9,23
